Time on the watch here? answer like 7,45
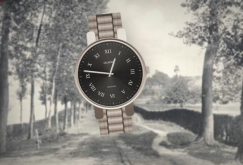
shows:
12,47
